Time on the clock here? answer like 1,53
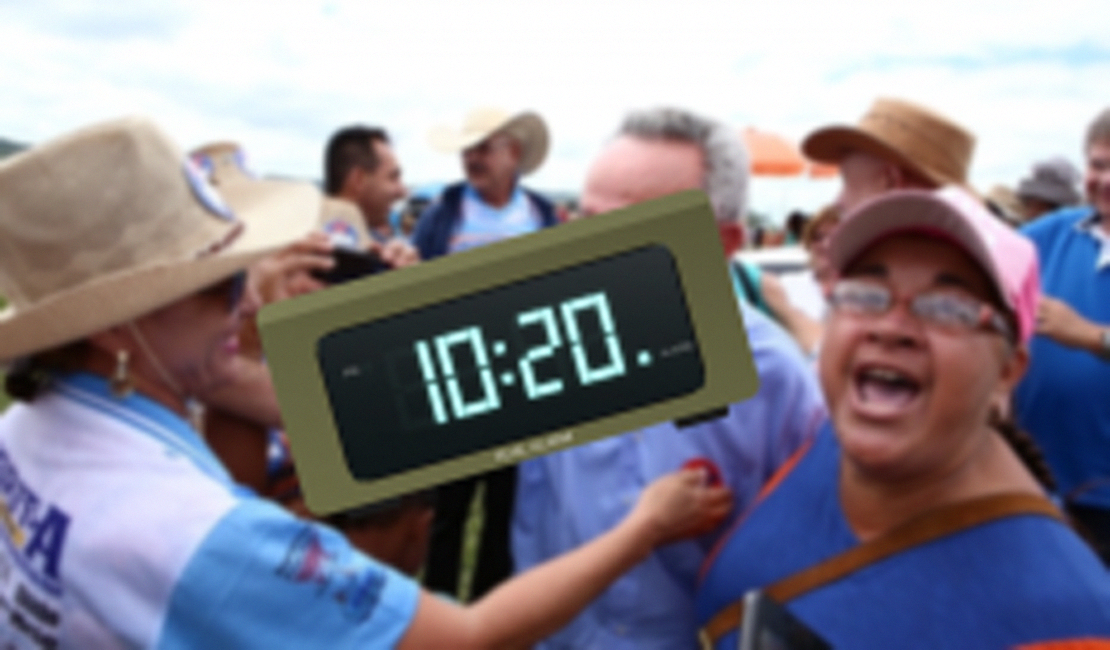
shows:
10,20
